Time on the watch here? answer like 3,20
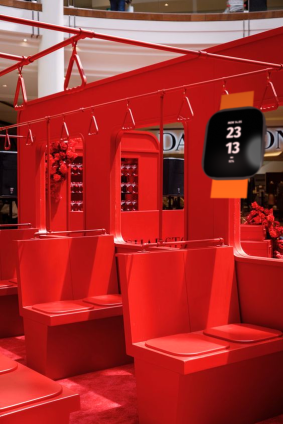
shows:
23,13
